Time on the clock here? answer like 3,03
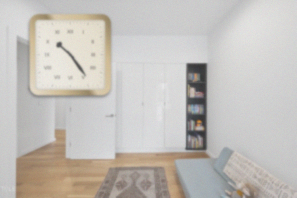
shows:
10,24
